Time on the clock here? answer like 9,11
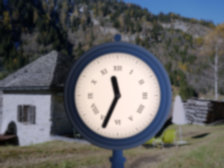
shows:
11,34
